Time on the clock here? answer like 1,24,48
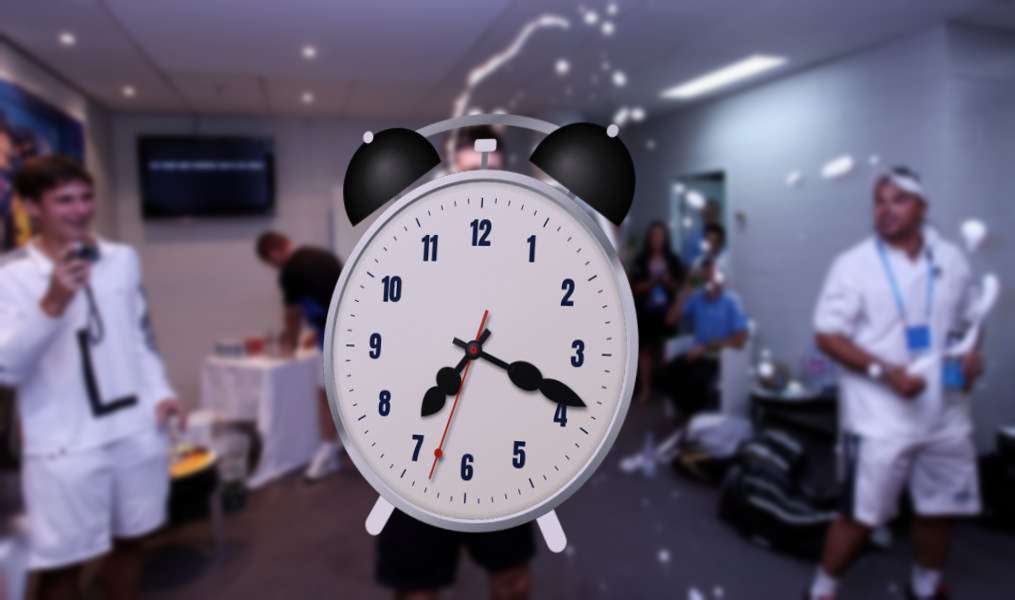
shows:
7,18,33
